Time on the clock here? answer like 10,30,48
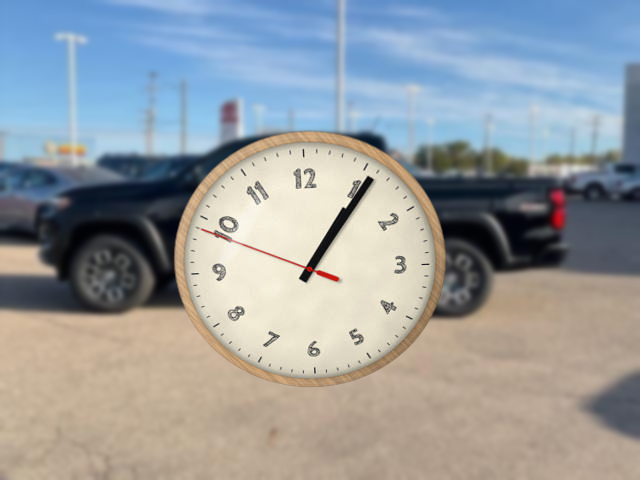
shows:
1,05,49
